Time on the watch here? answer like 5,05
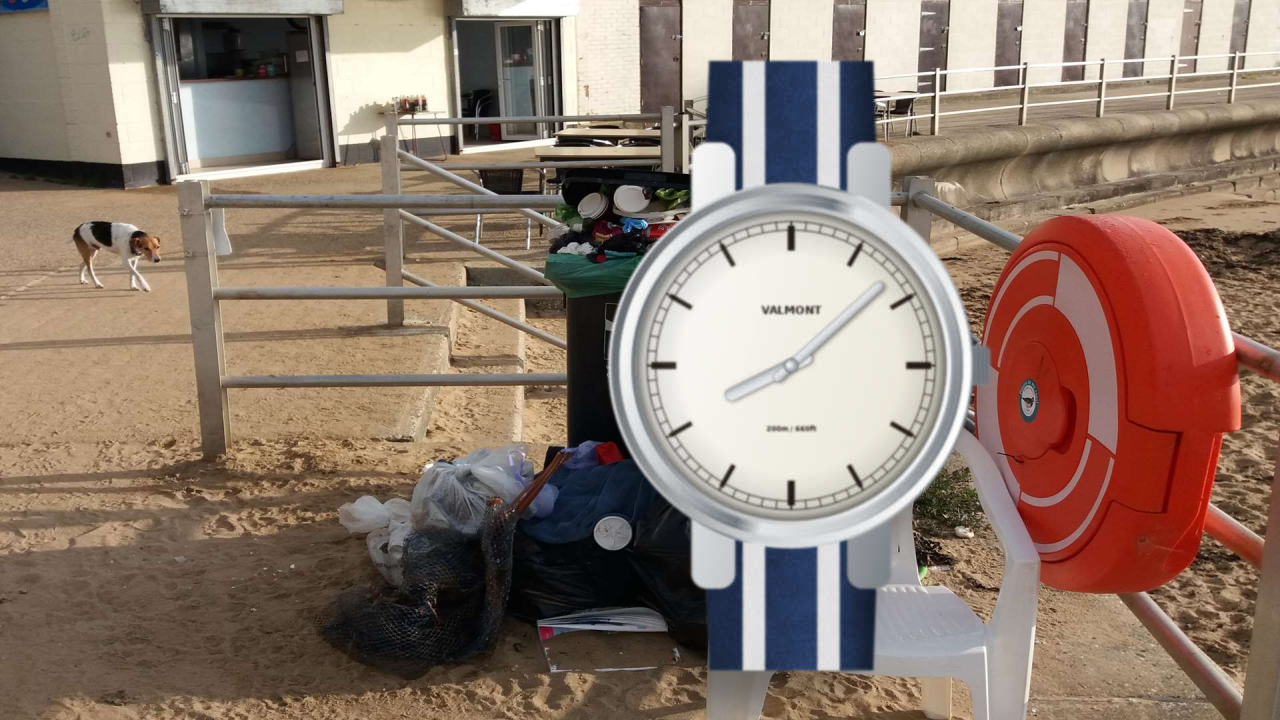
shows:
8,08
